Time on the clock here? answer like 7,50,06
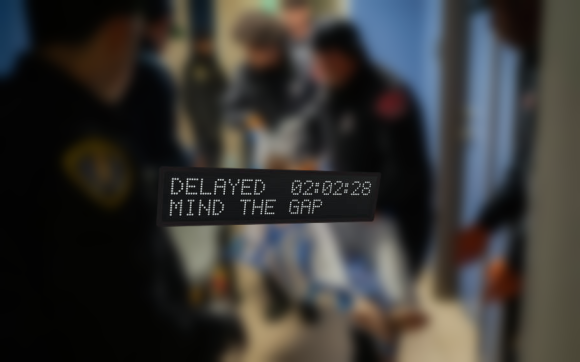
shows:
2,02,28
